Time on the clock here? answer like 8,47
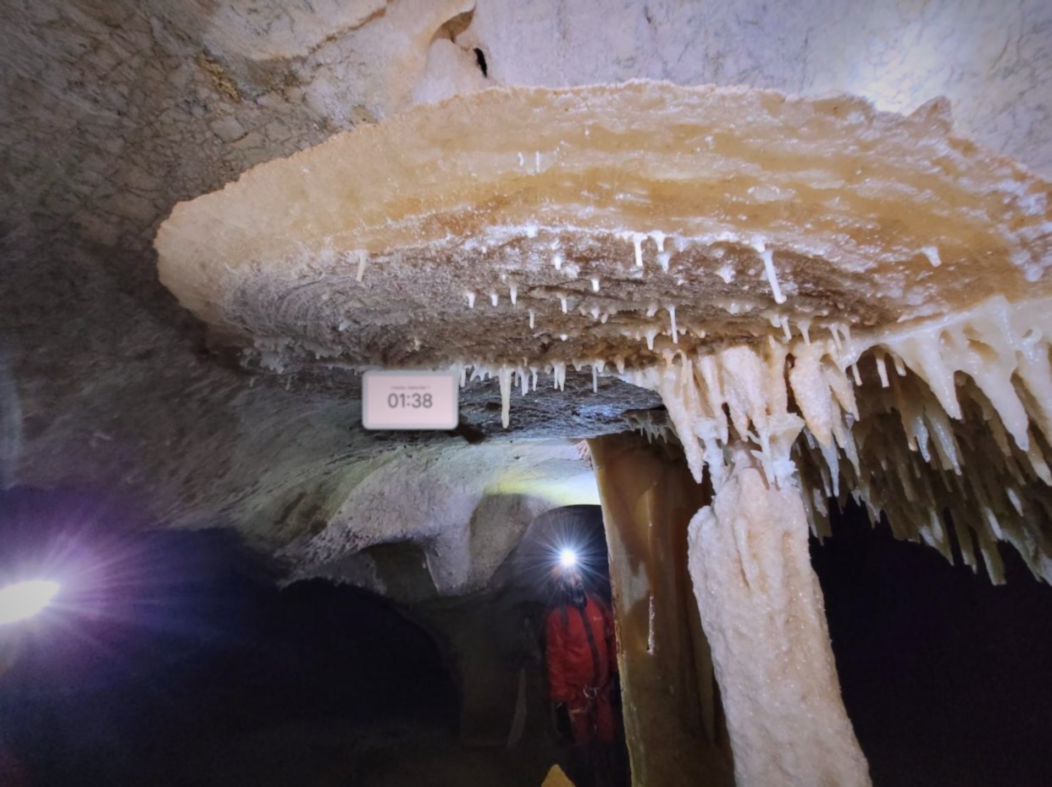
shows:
1,38
